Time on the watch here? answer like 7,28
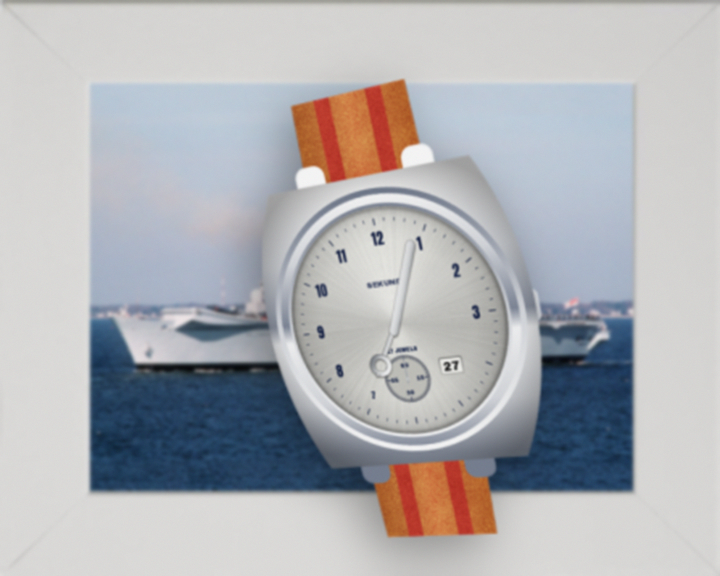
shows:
7,04
